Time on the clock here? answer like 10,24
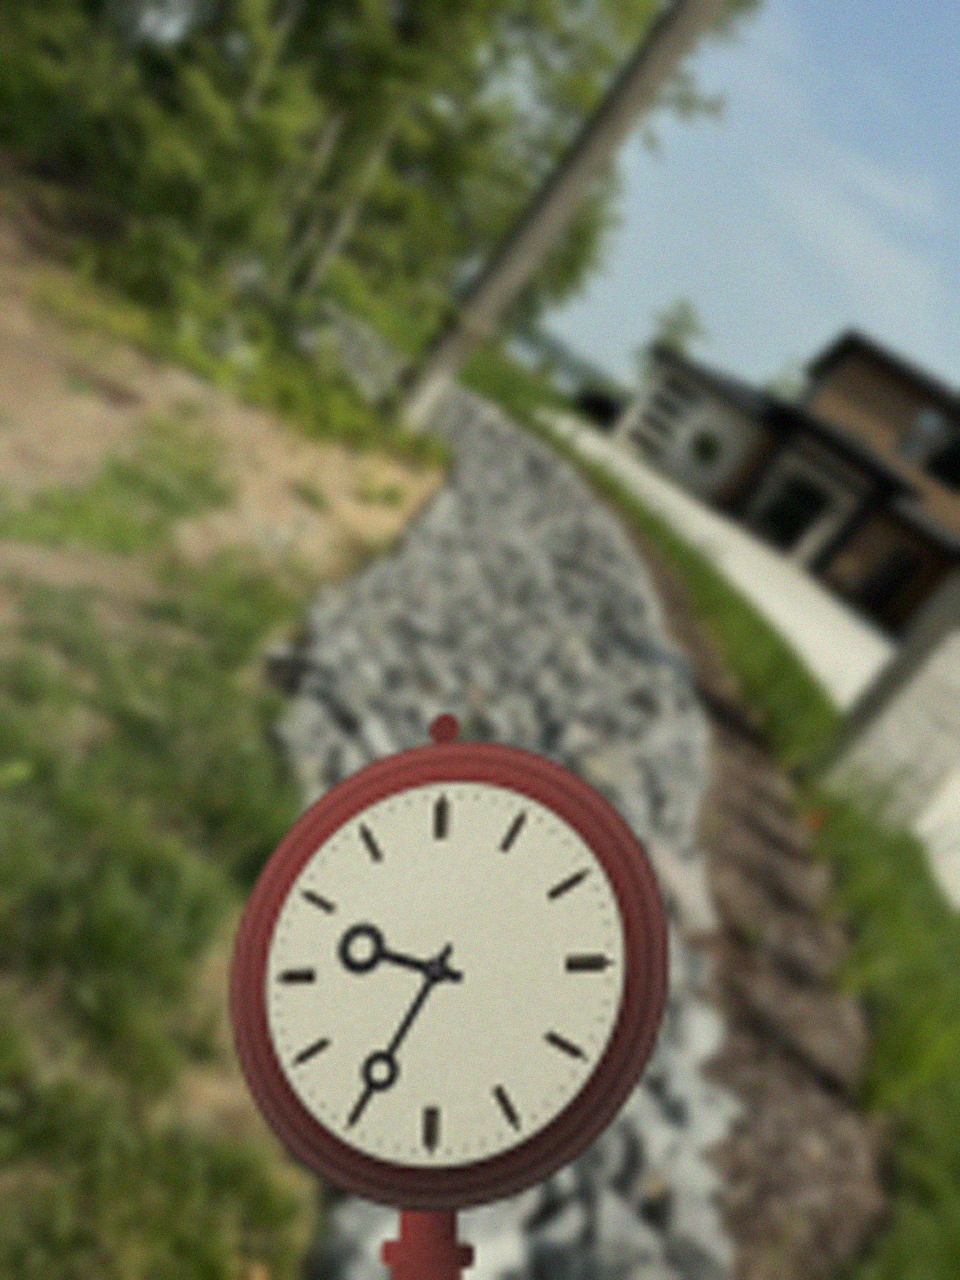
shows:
9,35
